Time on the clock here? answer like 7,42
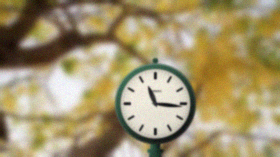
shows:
11,16
